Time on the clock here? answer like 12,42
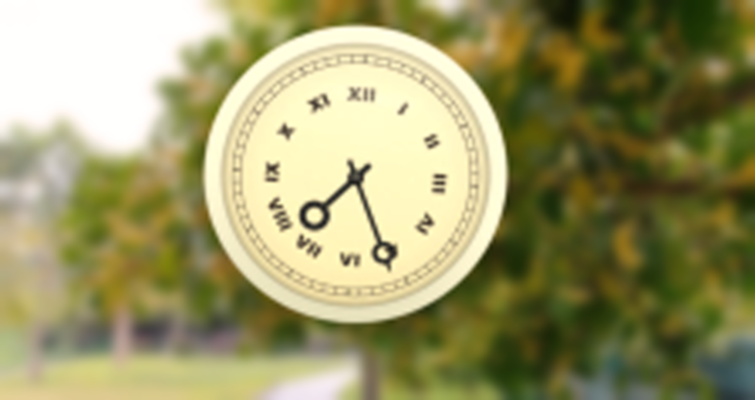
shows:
7,26
